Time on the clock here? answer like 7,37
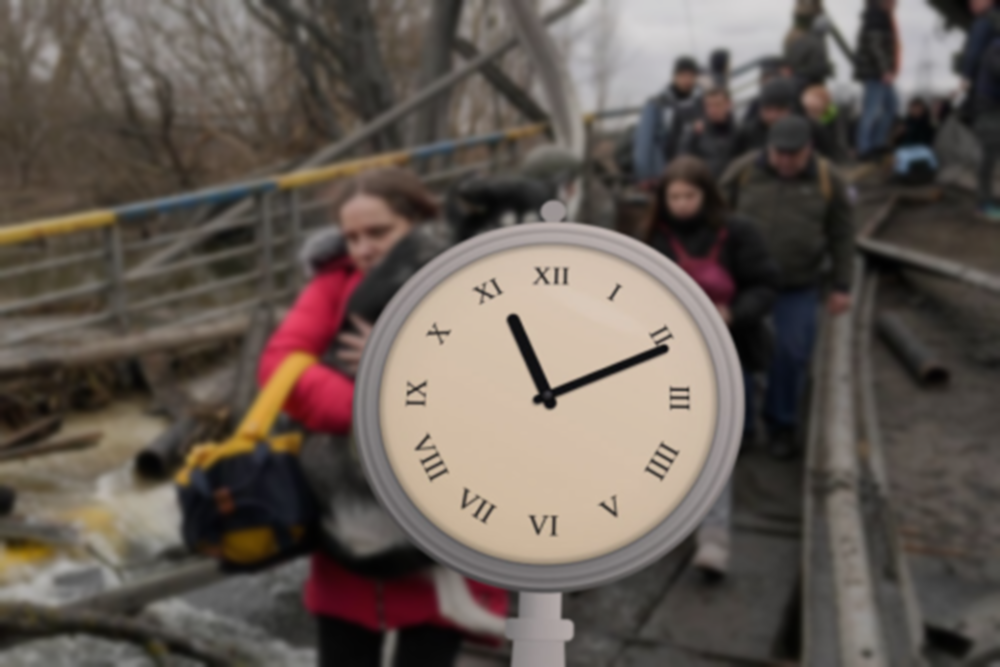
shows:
11,11
